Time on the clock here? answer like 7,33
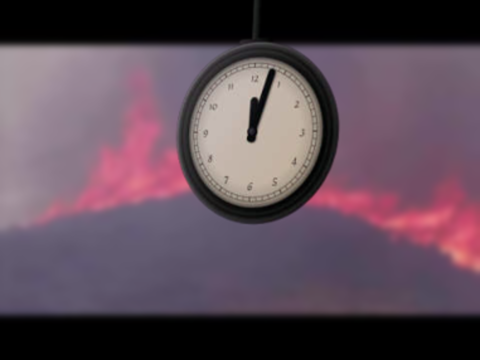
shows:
12,03
